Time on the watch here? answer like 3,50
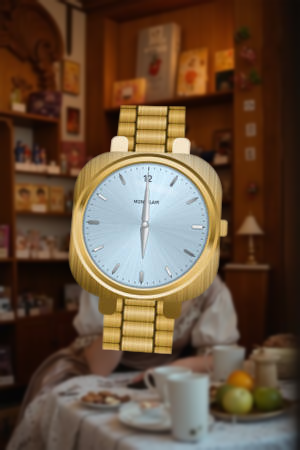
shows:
6,00
